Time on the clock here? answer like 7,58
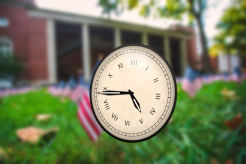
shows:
4,44
